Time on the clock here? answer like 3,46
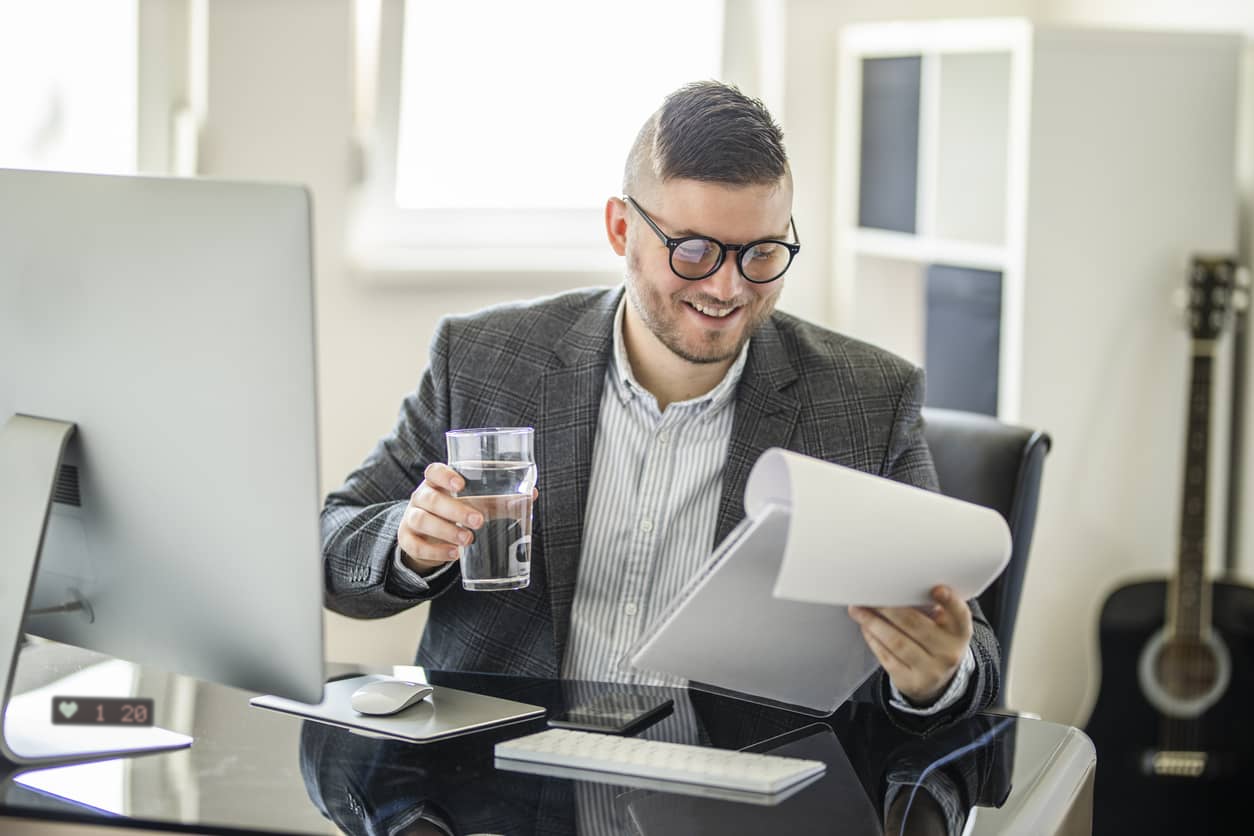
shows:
1,20
